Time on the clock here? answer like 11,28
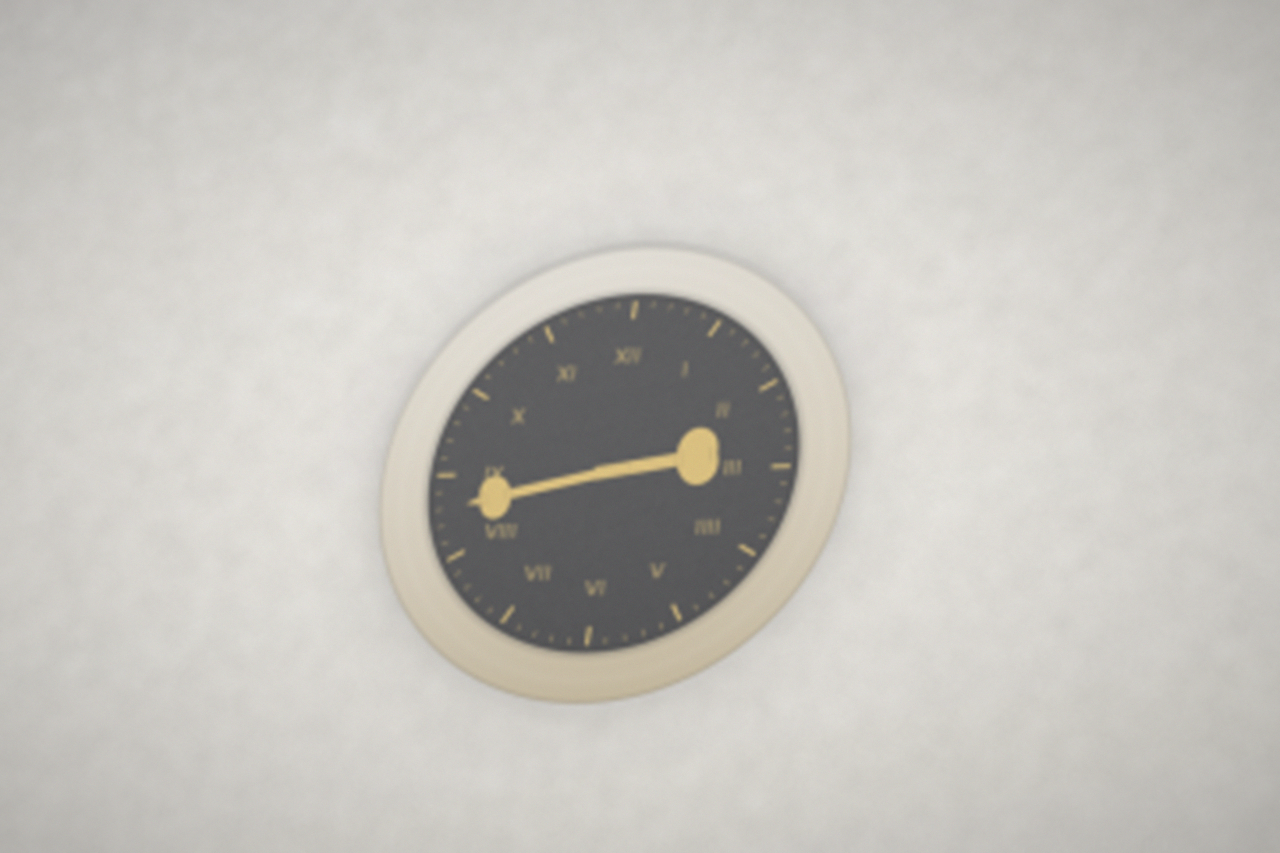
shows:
2,43
